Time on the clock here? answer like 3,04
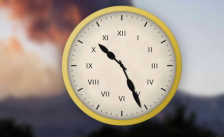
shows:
10,26
